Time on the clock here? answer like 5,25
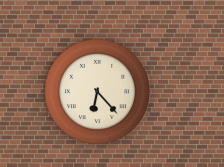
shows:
6,23
